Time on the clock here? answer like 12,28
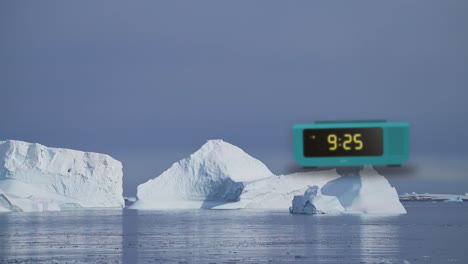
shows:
9,25
